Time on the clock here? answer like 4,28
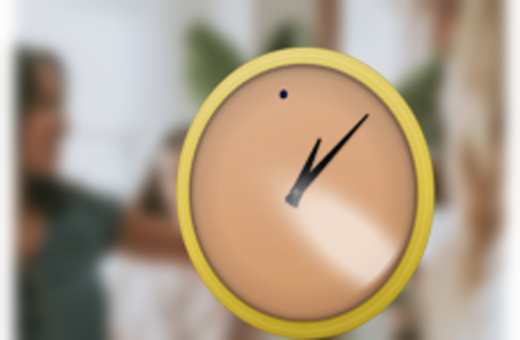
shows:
1,09
